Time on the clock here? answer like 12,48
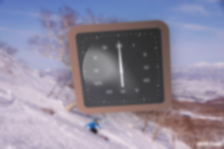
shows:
6,00
